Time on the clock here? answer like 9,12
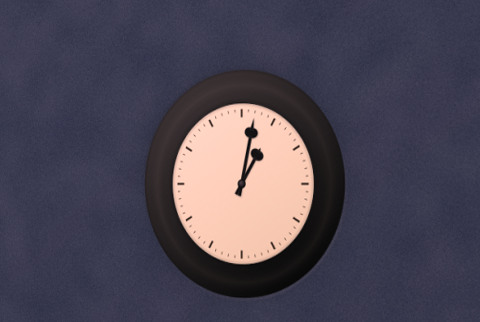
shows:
1,02
